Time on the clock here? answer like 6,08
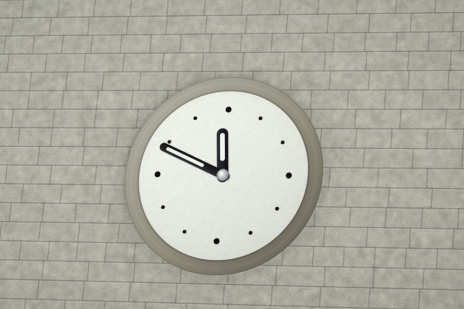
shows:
11,49
